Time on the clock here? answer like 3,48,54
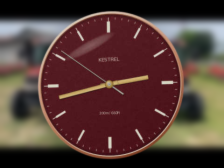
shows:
2,42,51
